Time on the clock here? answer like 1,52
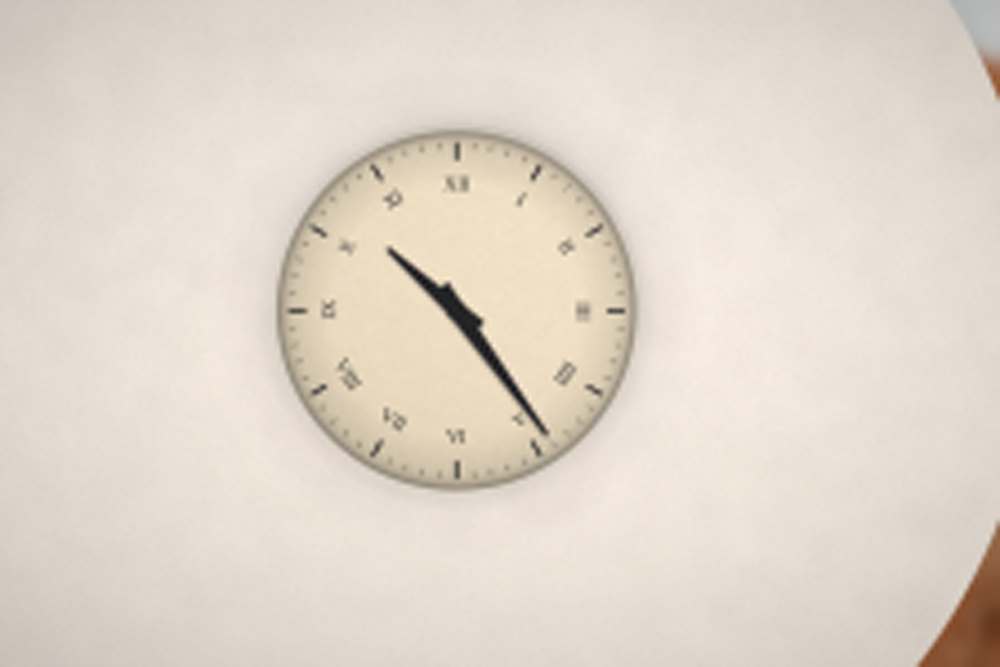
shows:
10,24
